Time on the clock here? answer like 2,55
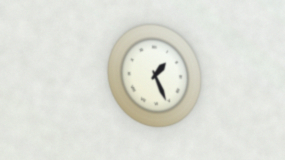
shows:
1,26
